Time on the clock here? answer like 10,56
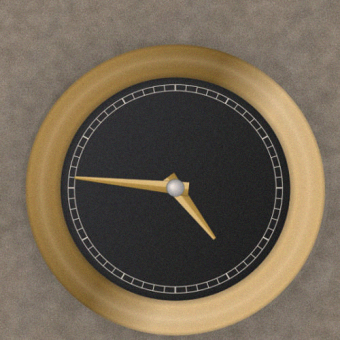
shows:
4,46
